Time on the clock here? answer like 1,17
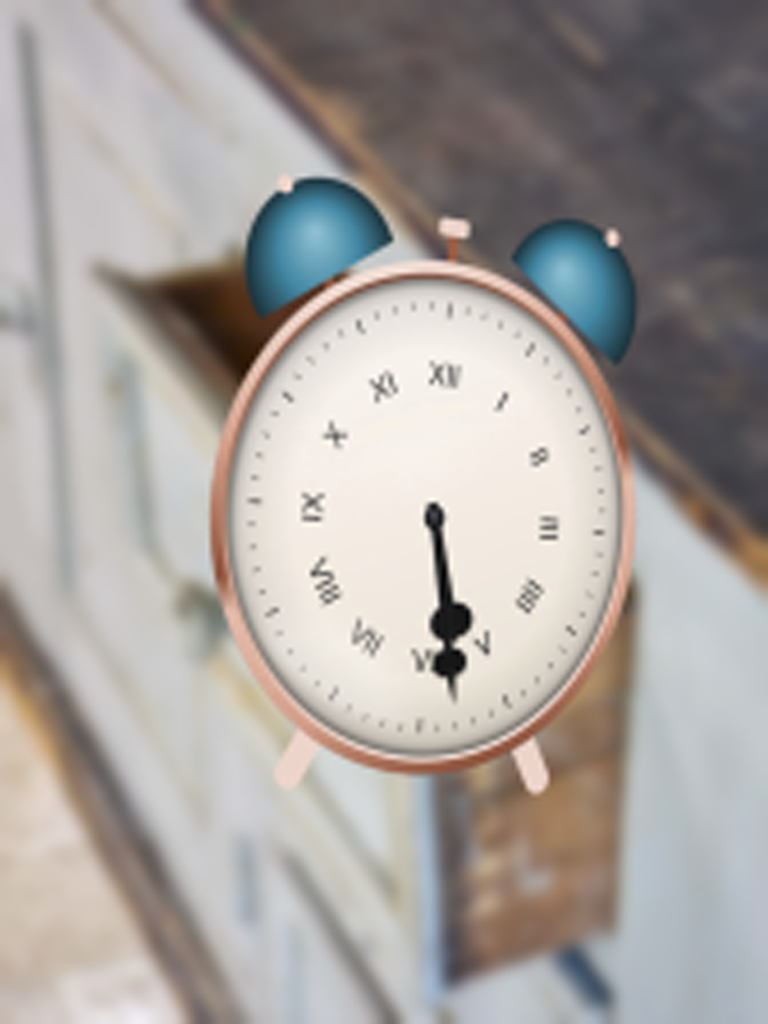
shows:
5,28
